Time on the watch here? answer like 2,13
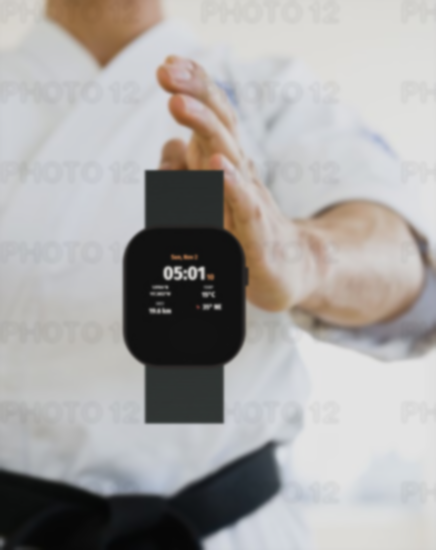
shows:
5,01
